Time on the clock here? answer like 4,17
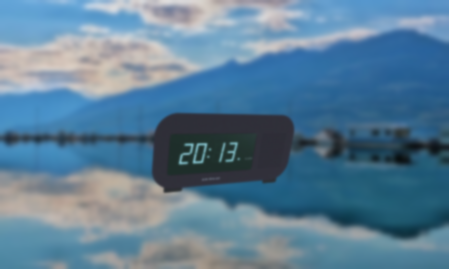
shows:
20,13
